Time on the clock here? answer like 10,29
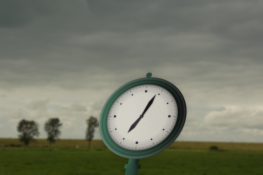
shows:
7,04
